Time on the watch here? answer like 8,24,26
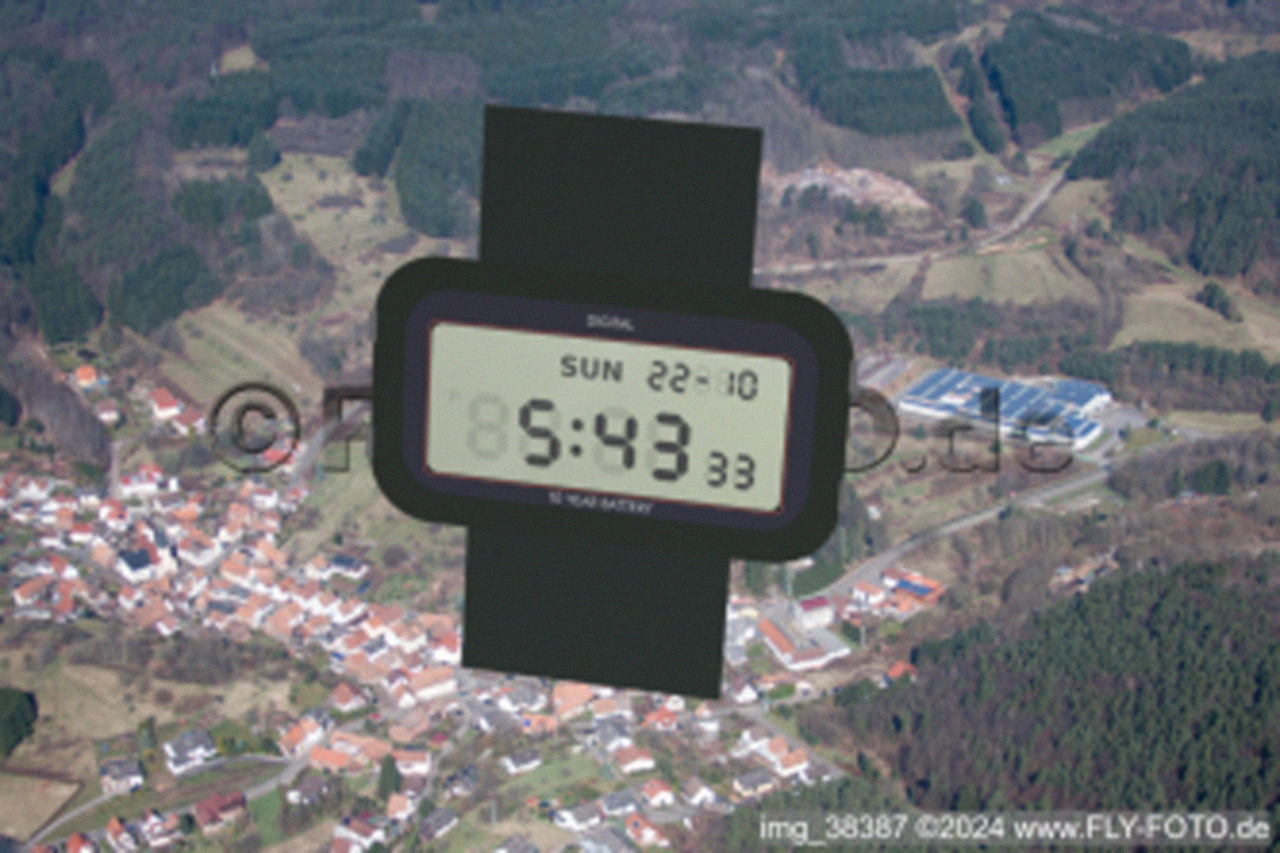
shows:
5,43,33
